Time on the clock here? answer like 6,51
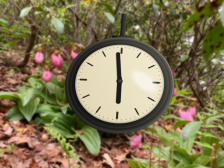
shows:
5,59
